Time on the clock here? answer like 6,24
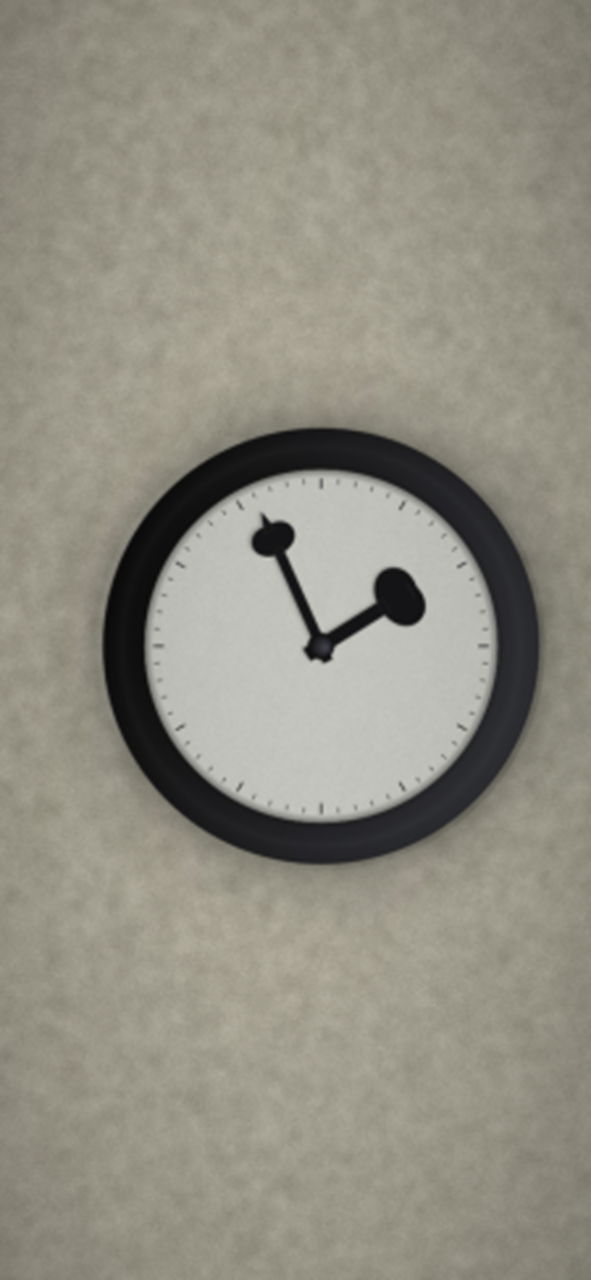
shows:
1,56
